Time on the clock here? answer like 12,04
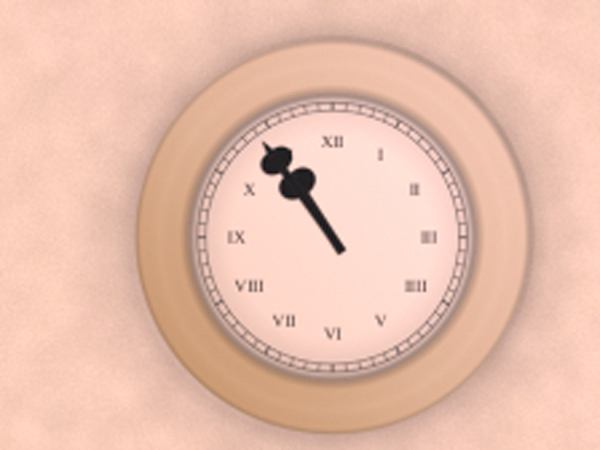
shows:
10,54
